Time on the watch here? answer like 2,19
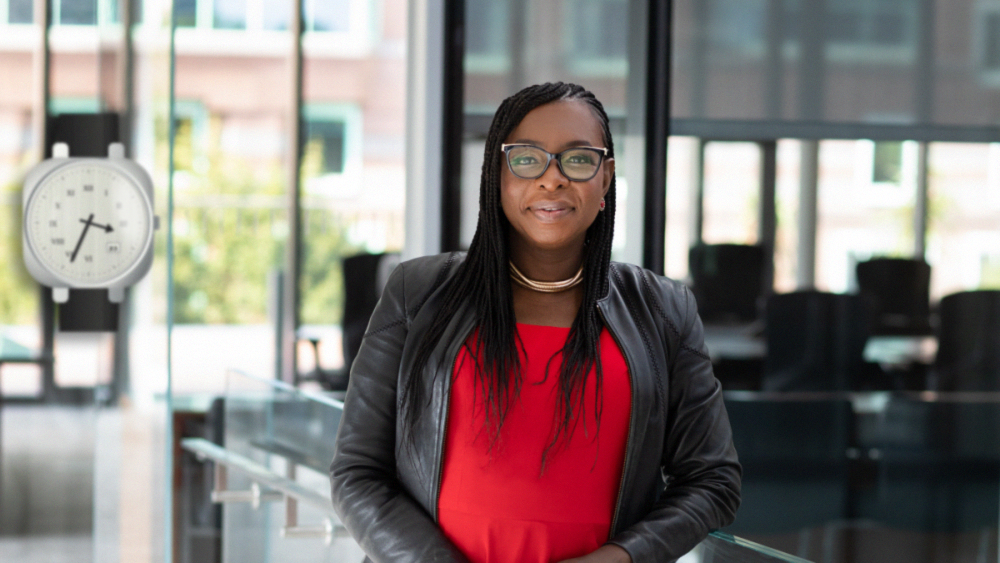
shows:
3,34
